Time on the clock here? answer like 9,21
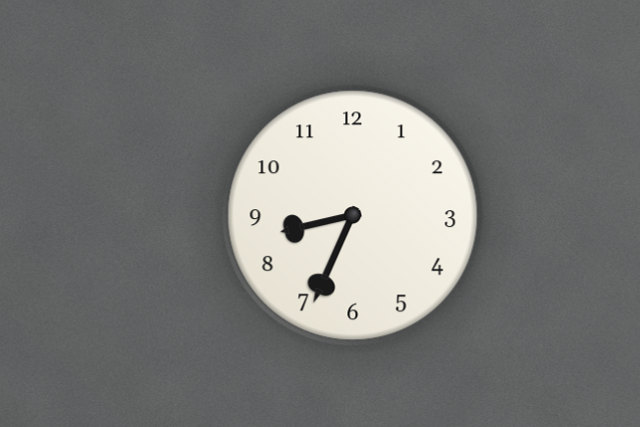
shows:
8,34
